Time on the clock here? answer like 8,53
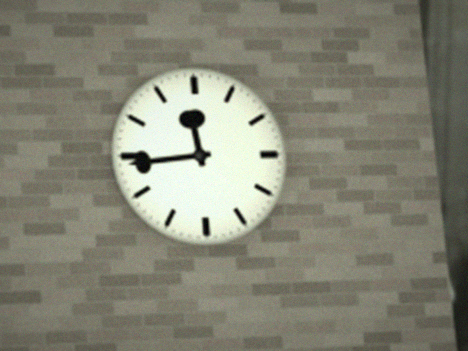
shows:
11,44
